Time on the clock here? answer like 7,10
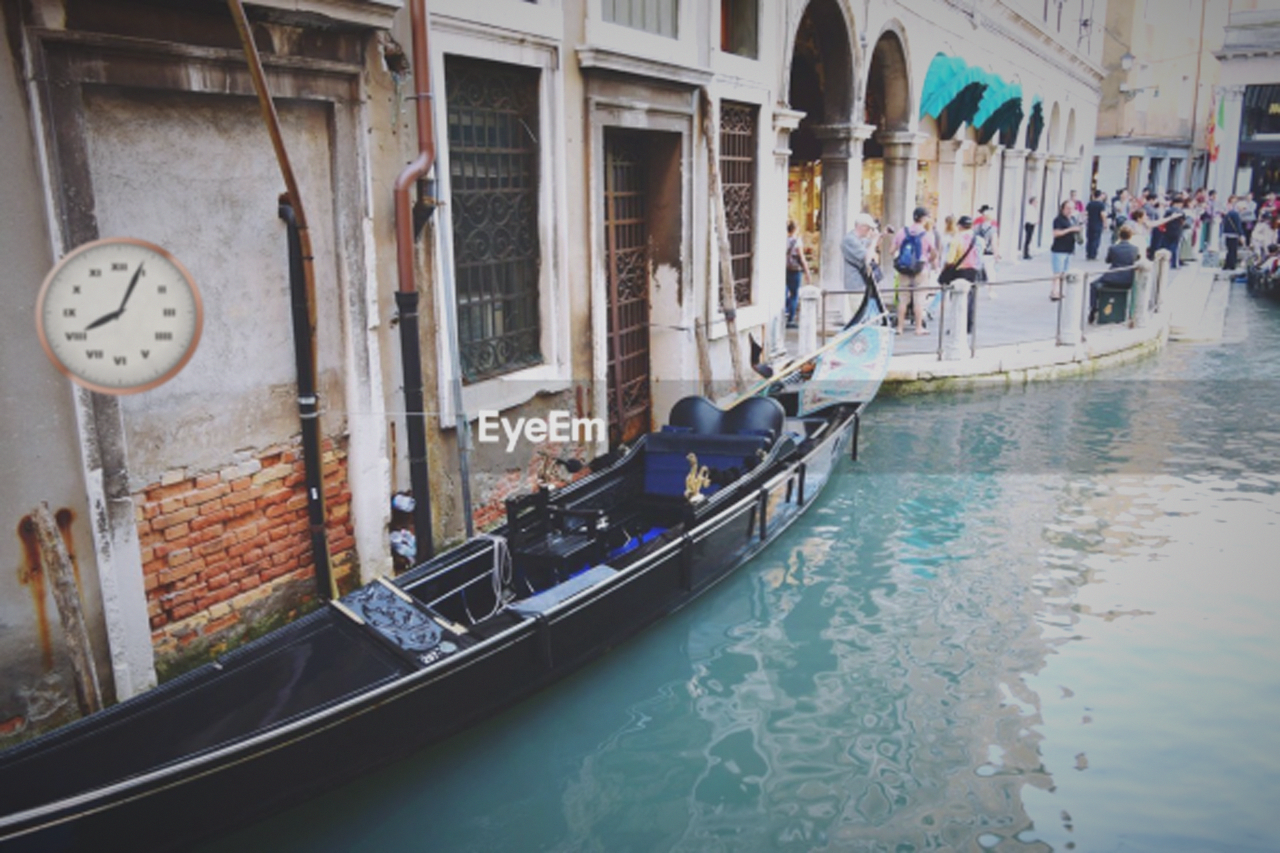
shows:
8,04
